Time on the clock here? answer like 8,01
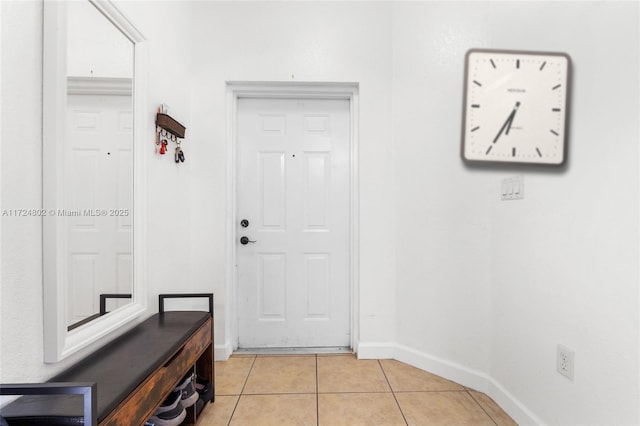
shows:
6,35
